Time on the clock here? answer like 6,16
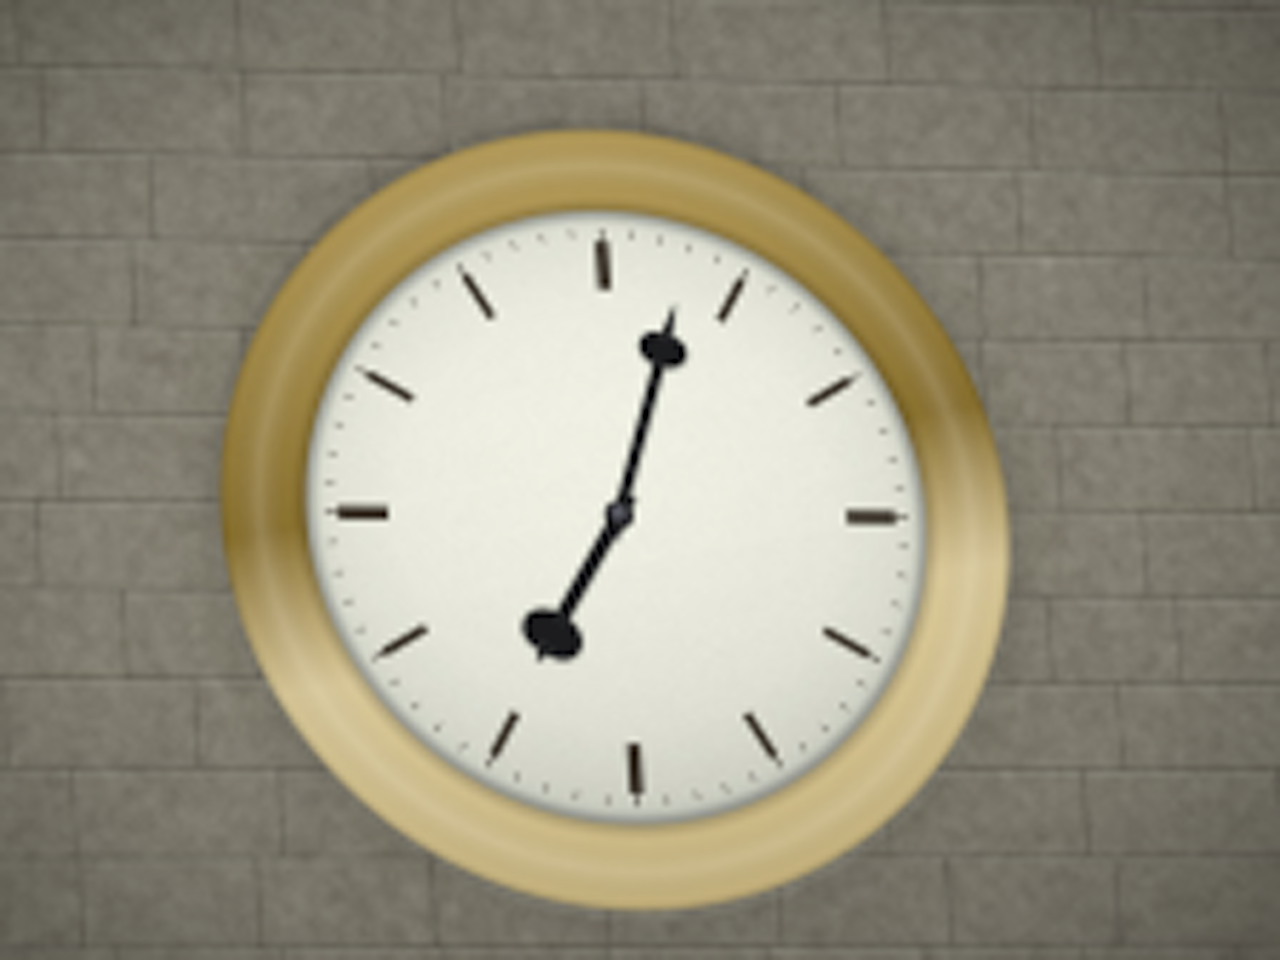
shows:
7,03
